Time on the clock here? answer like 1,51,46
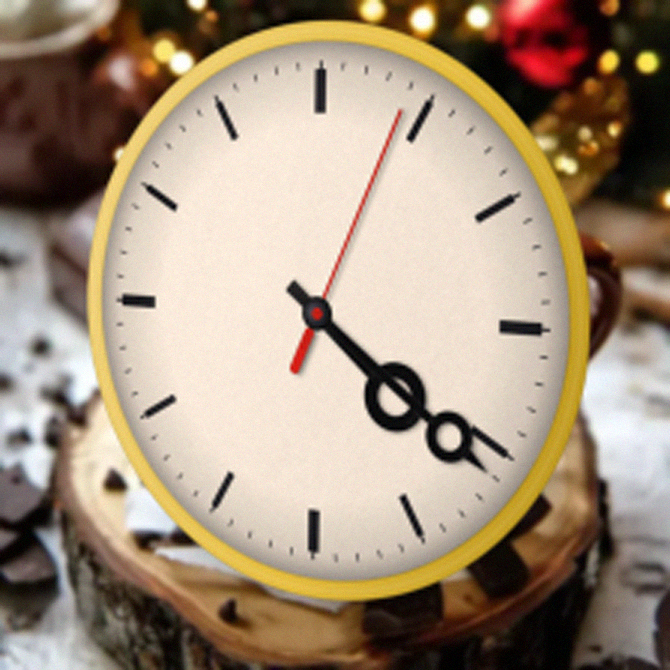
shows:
4,21,04
